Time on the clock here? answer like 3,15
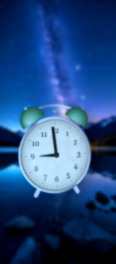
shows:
8,59
